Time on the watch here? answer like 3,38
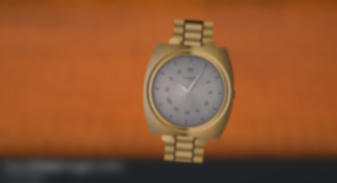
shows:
10,05
